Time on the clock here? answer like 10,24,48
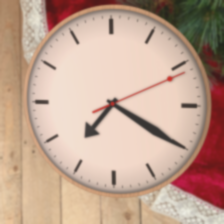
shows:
7,20,11
